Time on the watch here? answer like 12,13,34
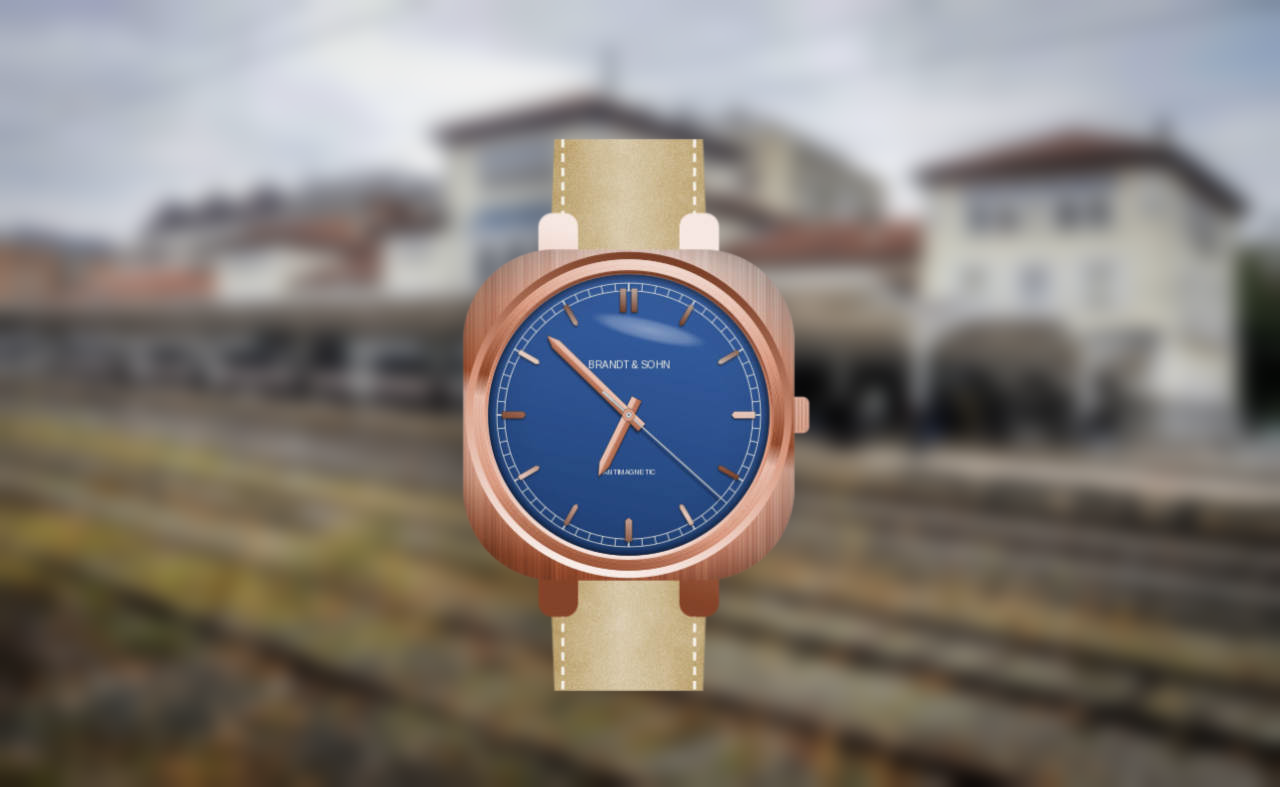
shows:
6,52,22
